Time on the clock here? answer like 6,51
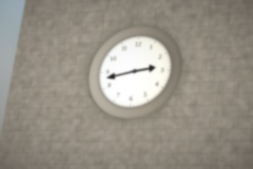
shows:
2,43
